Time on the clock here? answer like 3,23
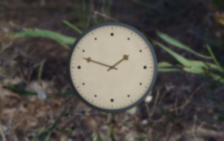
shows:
1,48
